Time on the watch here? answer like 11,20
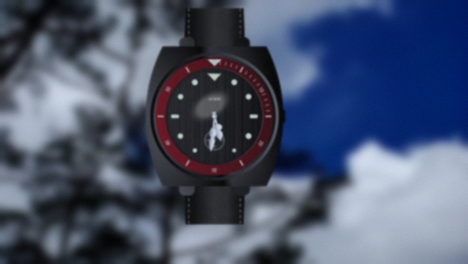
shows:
5,31
